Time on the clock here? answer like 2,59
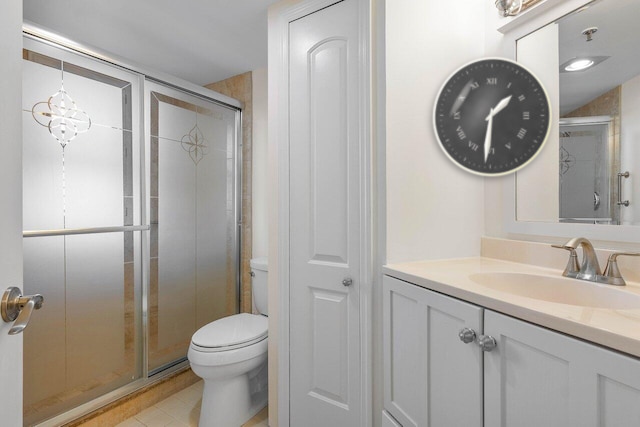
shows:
1,31
